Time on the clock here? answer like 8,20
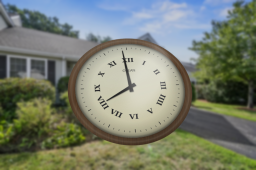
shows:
7,59
